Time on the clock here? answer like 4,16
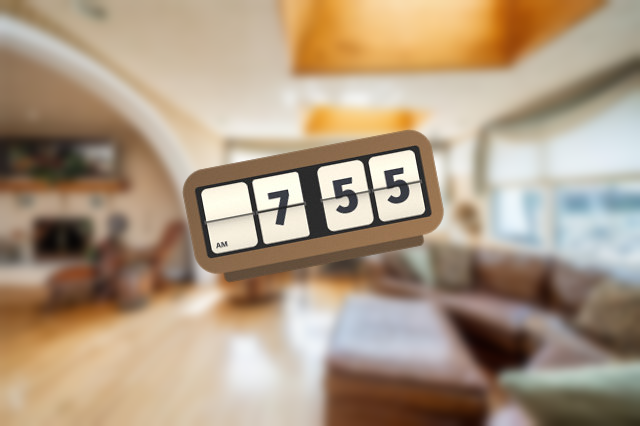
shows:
7,55
